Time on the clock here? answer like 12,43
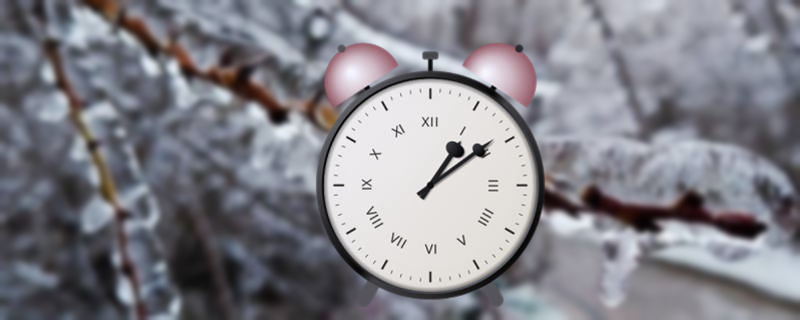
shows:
1,09
